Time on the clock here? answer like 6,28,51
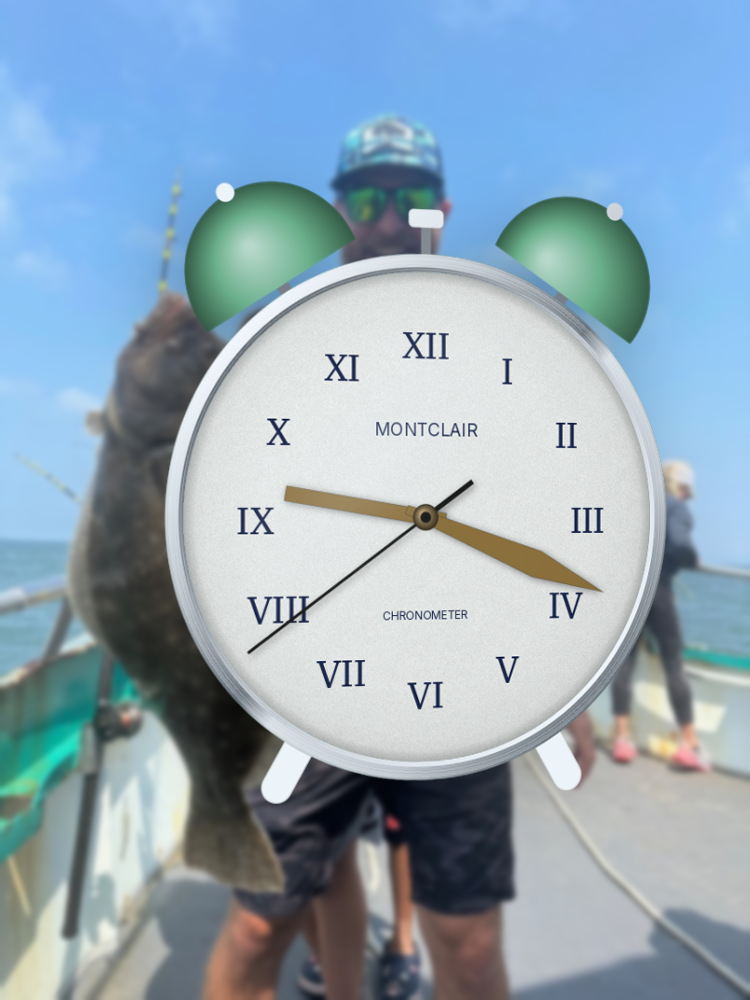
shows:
9,18,39
